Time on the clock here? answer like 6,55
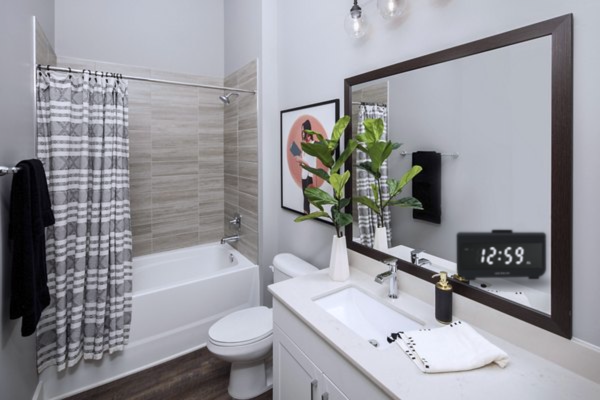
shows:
12,59
